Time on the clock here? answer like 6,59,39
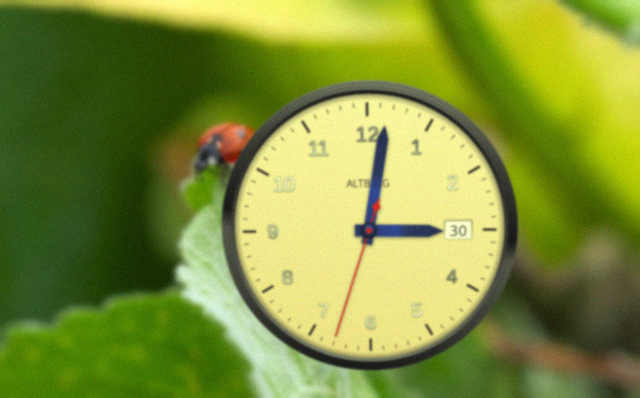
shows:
3,01,33
